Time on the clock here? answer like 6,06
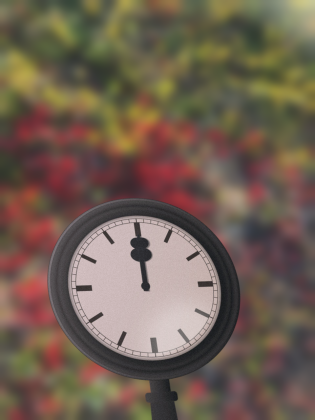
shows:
12,00
